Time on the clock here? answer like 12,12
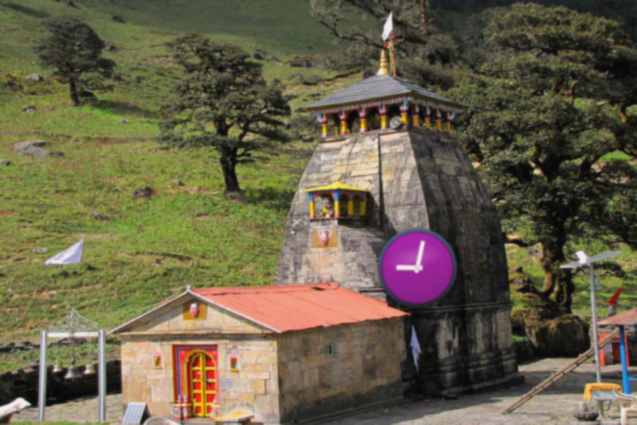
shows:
9,02
